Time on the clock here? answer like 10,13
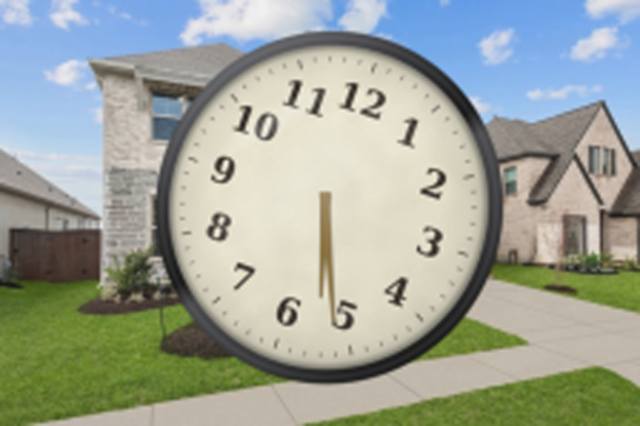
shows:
5,26
